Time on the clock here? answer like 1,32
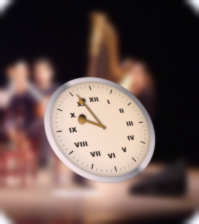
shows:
9,56
